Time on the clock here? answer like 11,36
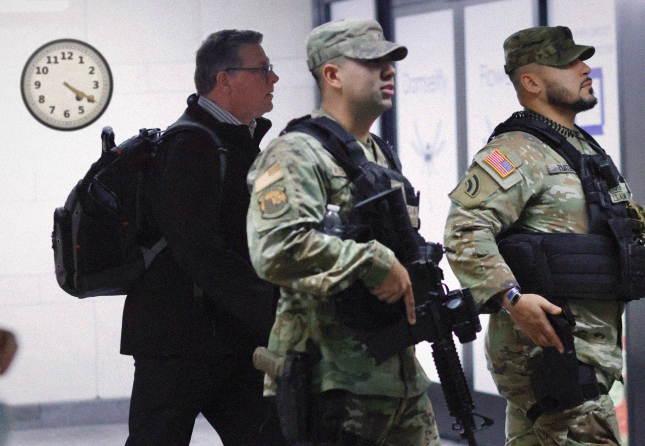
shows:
4,20
